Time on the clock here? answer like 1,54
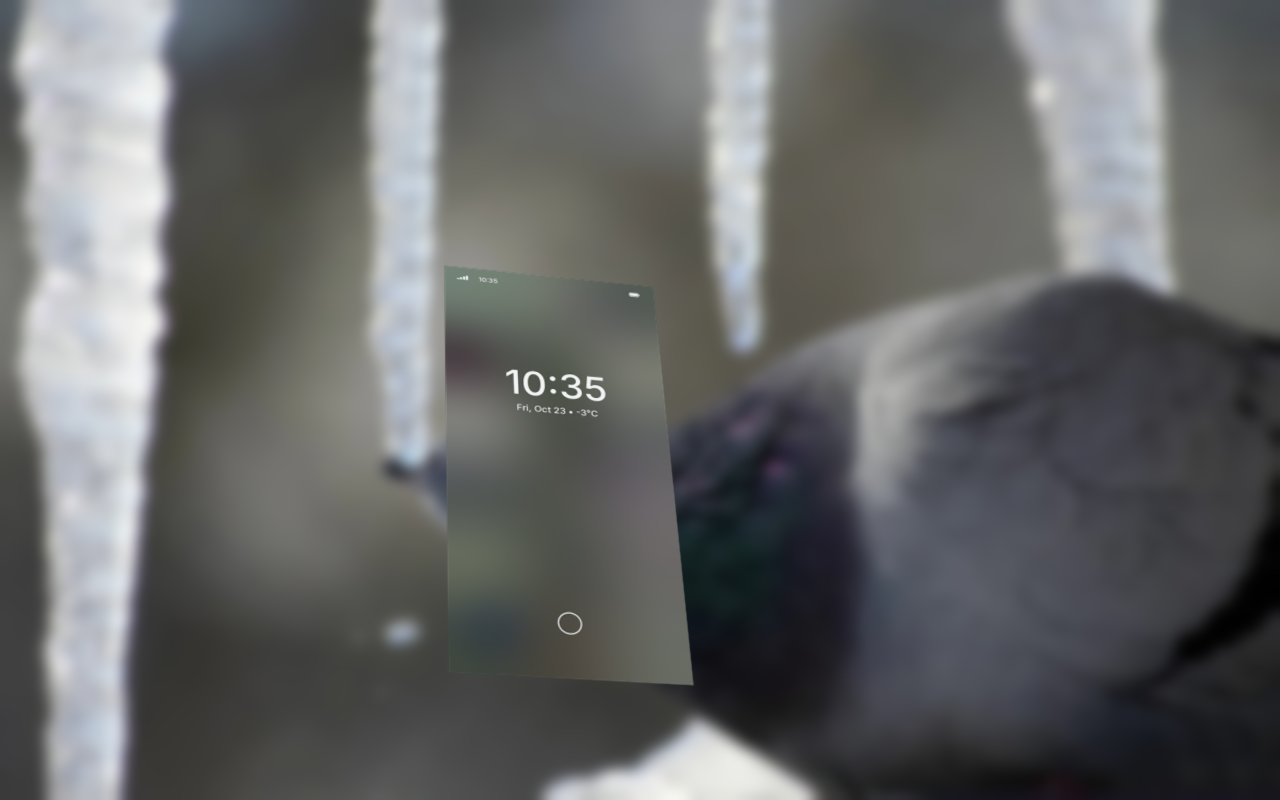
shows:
10,35
